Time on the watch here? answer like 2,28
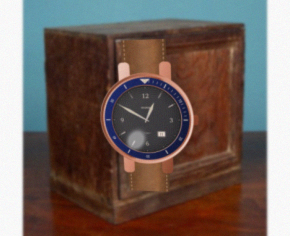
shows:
12,50
